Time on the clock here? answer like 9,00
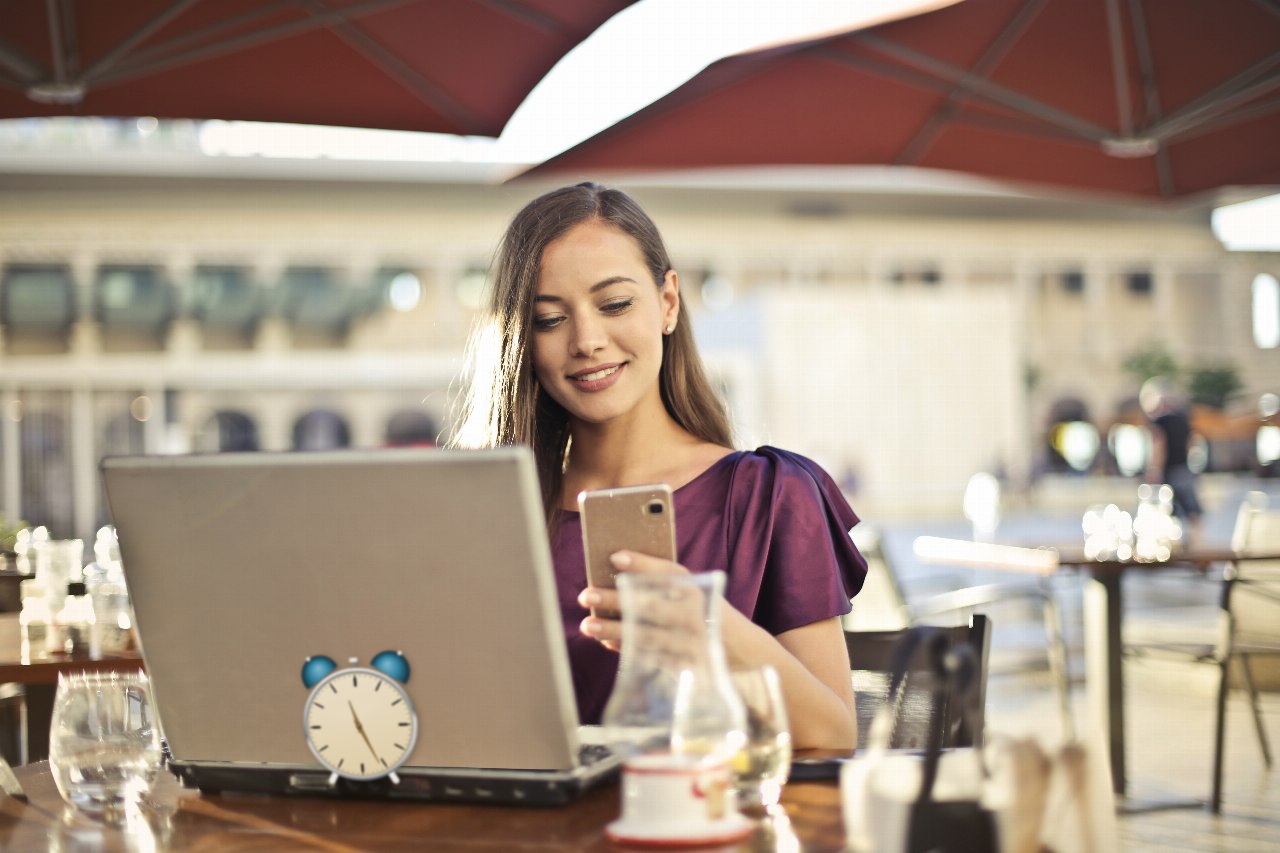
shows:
11,26
